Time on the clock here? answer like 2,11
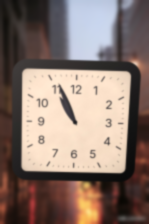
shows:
10,56
